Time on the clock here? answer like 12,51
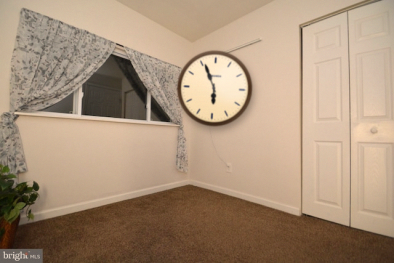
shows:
5,56
